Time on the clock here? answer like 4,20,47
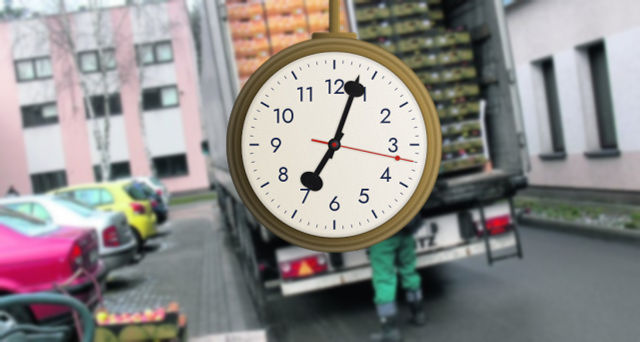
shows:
7,03,17
